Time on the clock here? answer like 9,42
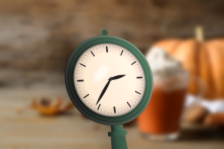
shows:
2,36
